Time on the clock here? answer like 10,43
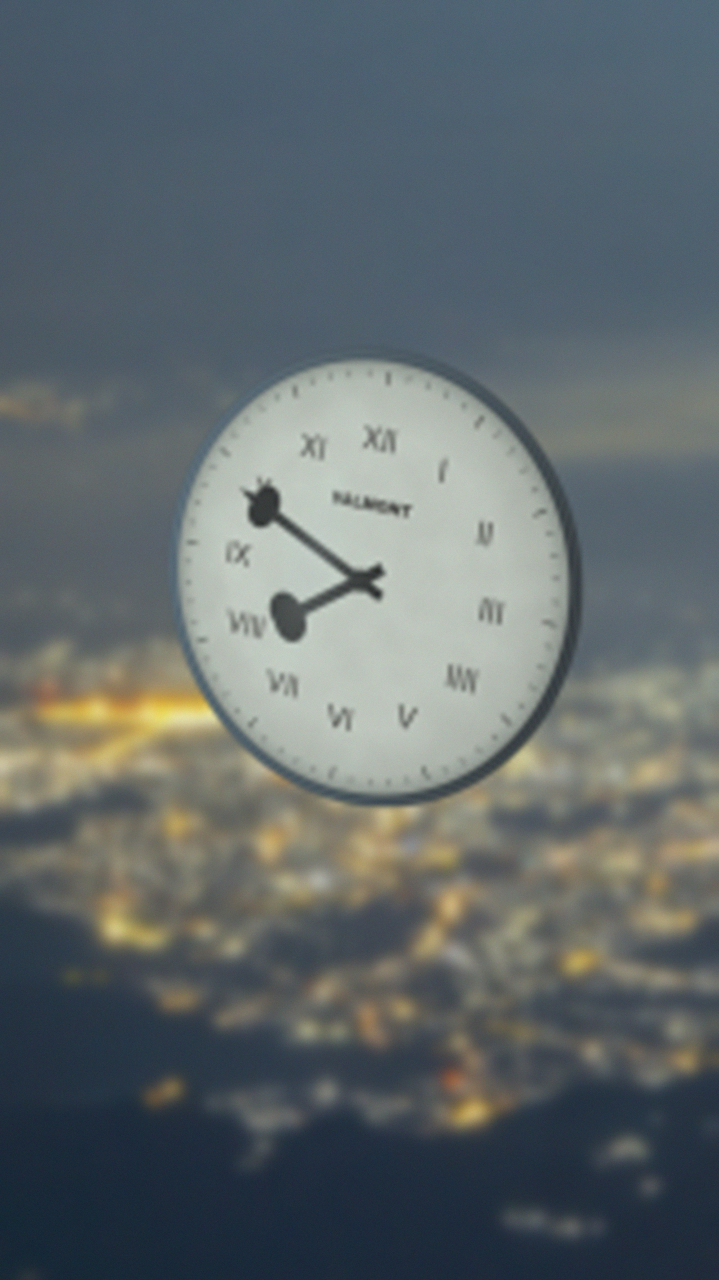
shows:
7,49
